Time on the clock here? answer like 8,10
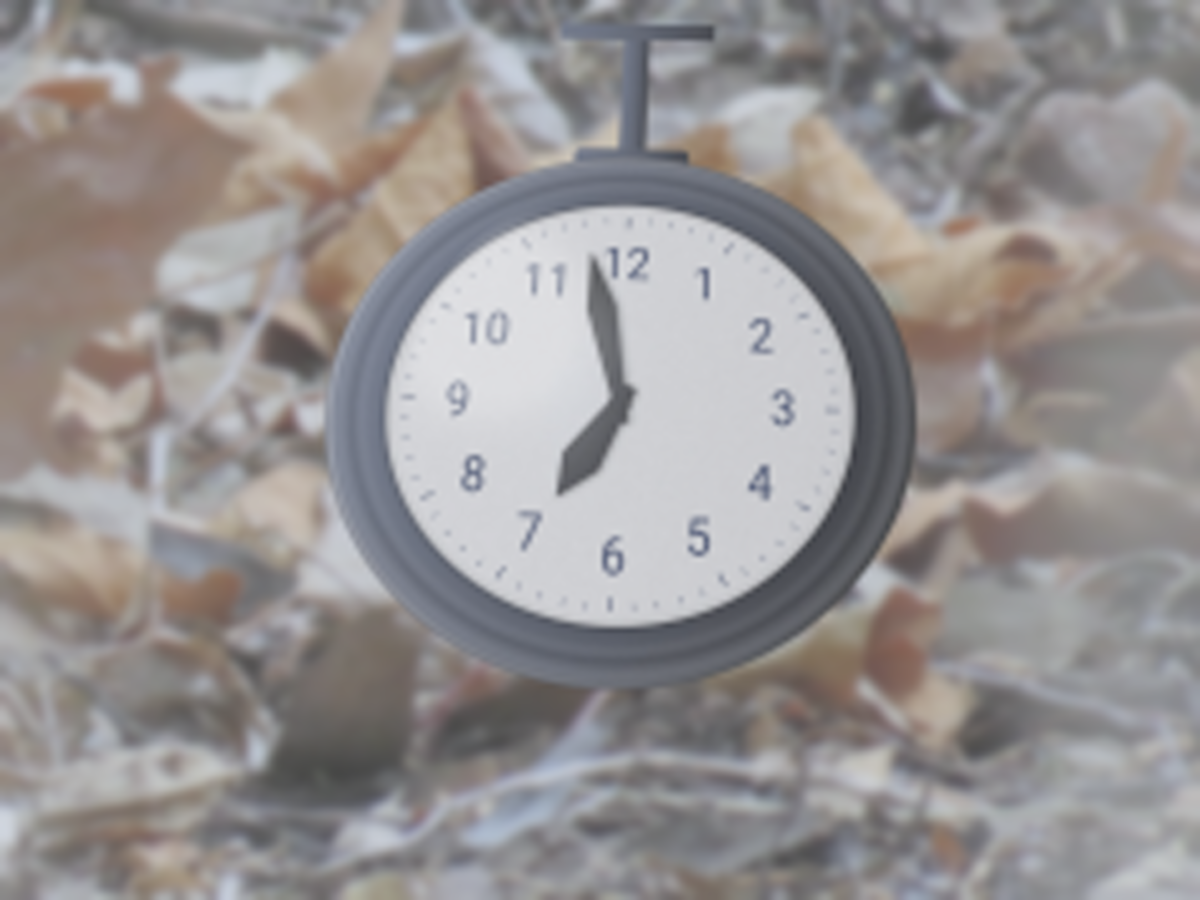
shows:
6,58
